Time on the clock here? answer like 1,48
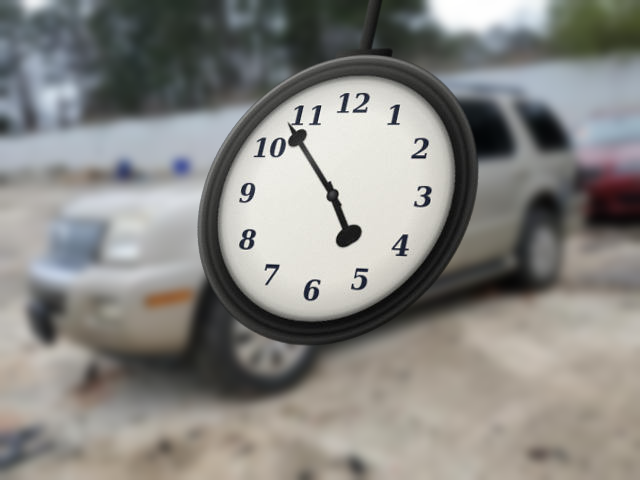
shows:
4,53
